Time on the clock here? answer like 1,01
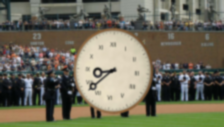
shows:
8,38
